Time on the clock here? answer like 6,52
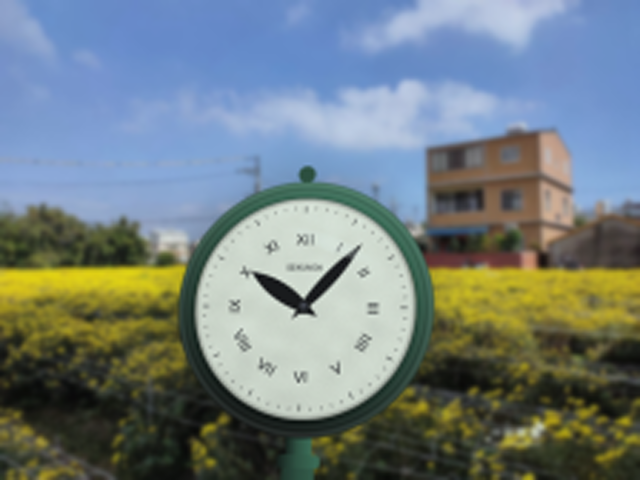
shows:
10,07
